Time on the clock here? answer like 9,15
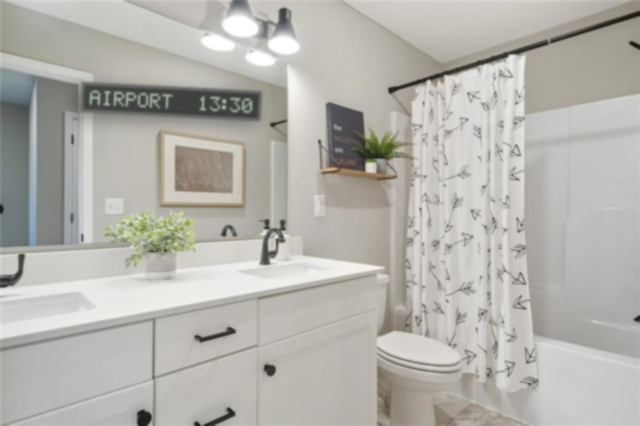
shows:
13,30
